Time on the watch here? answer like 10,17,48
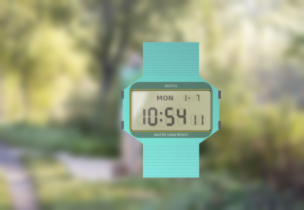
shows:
10,54,11
